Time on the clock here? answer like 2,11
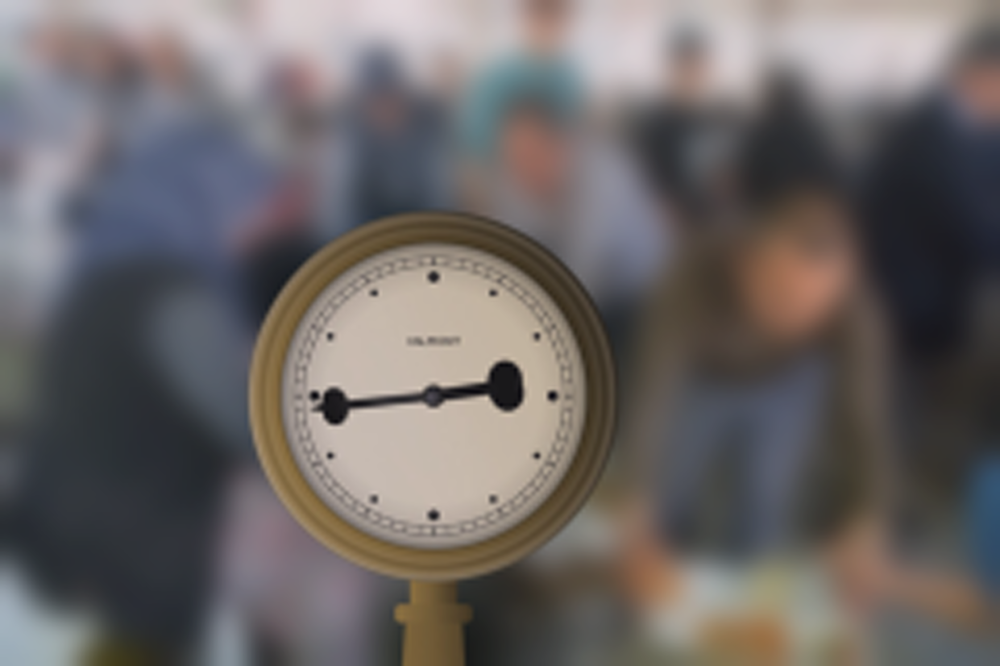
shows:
2,44
